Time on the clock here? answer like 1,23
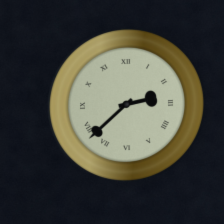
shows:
2,38
